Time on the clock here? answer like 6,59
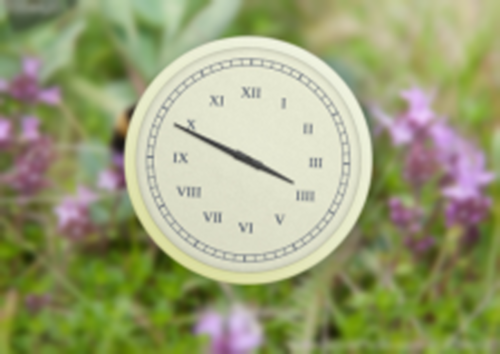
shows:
3,49
